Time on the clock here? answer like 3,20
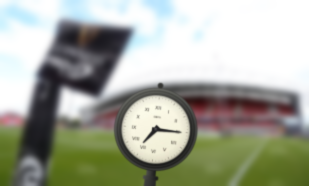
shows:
7,15
